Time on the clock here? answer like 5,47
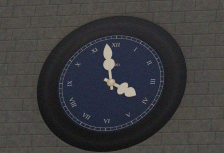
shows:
3,58
